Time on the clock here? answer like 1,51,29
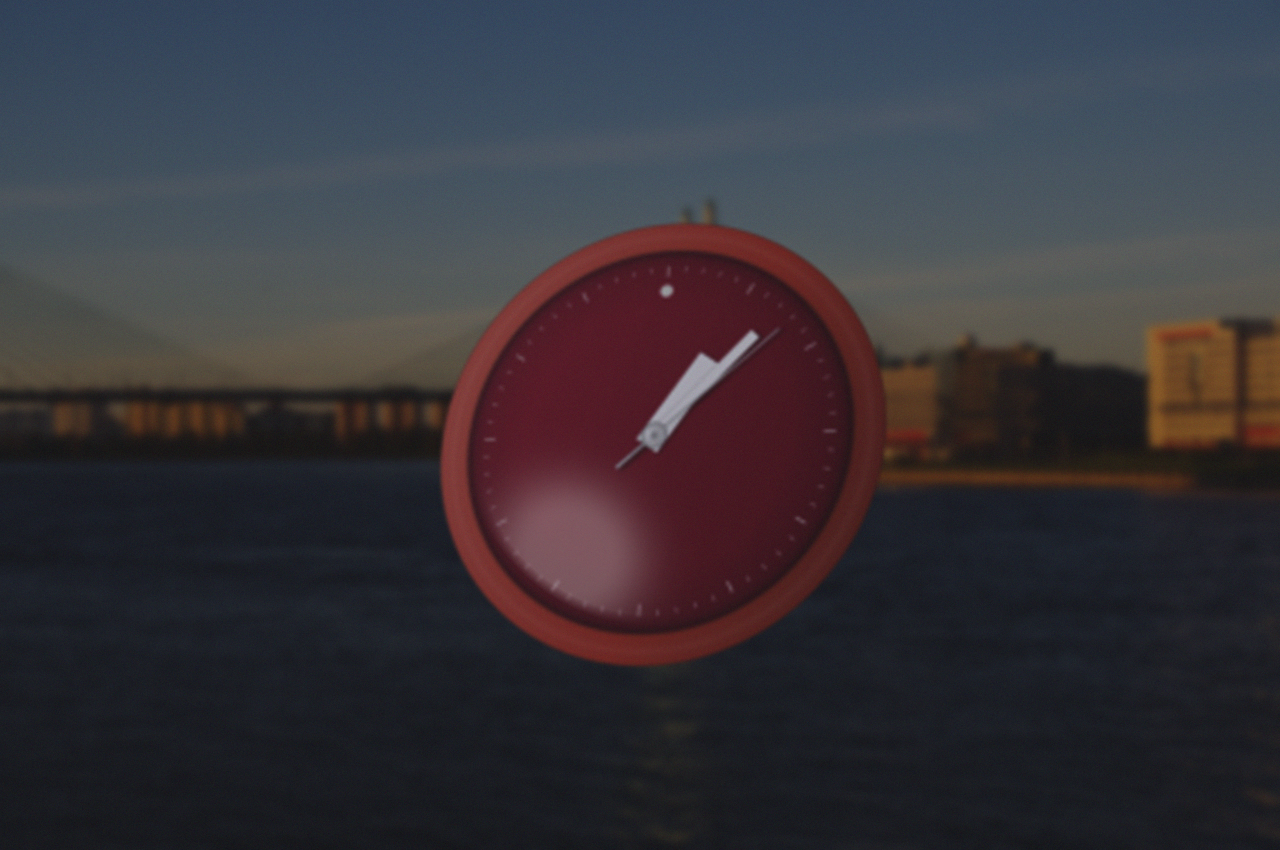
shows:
1,07,08
